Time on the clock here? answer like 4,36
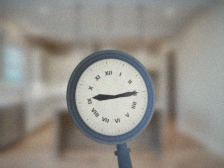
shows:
9,15
